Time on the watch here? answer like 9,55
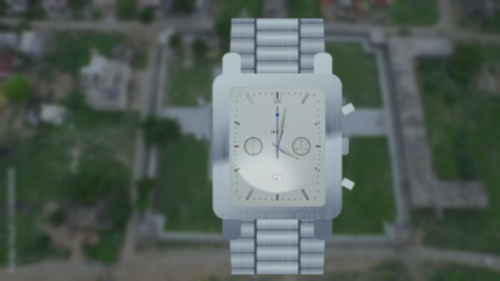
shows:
4,02
